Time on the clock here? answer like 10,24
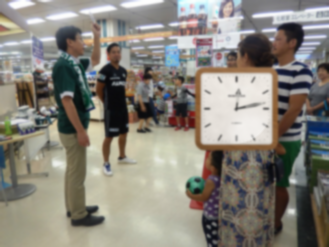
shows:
12,13
